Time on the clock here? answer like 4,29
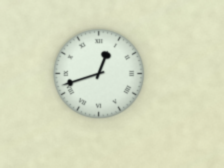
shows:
12,42
